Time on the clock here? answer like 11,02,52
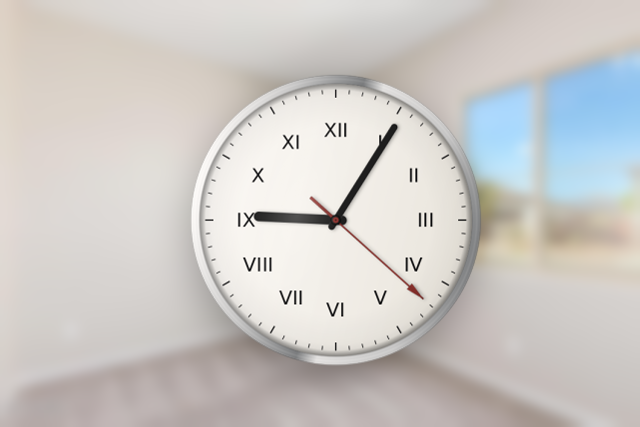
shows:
9,05,22
